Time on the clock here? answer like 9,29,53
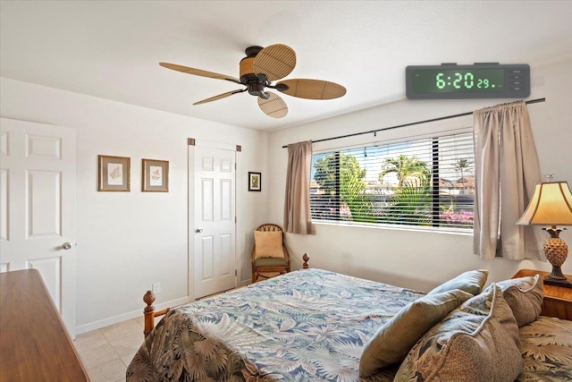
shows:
6,20,29
